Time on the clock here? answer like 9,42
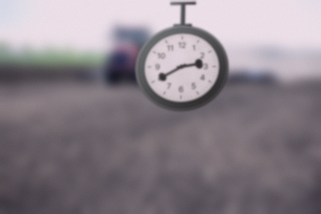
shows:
2,40
